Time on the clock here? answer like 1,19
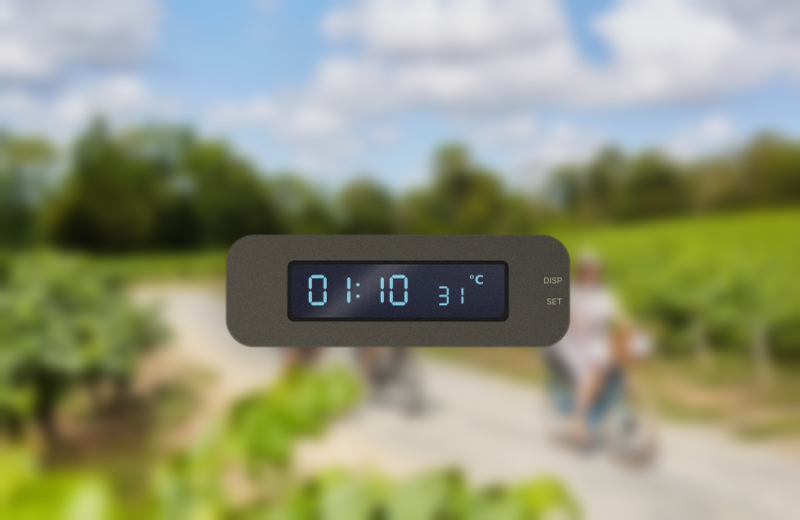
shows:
1,10
